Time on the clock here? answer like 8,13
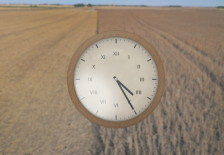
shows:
4,25
